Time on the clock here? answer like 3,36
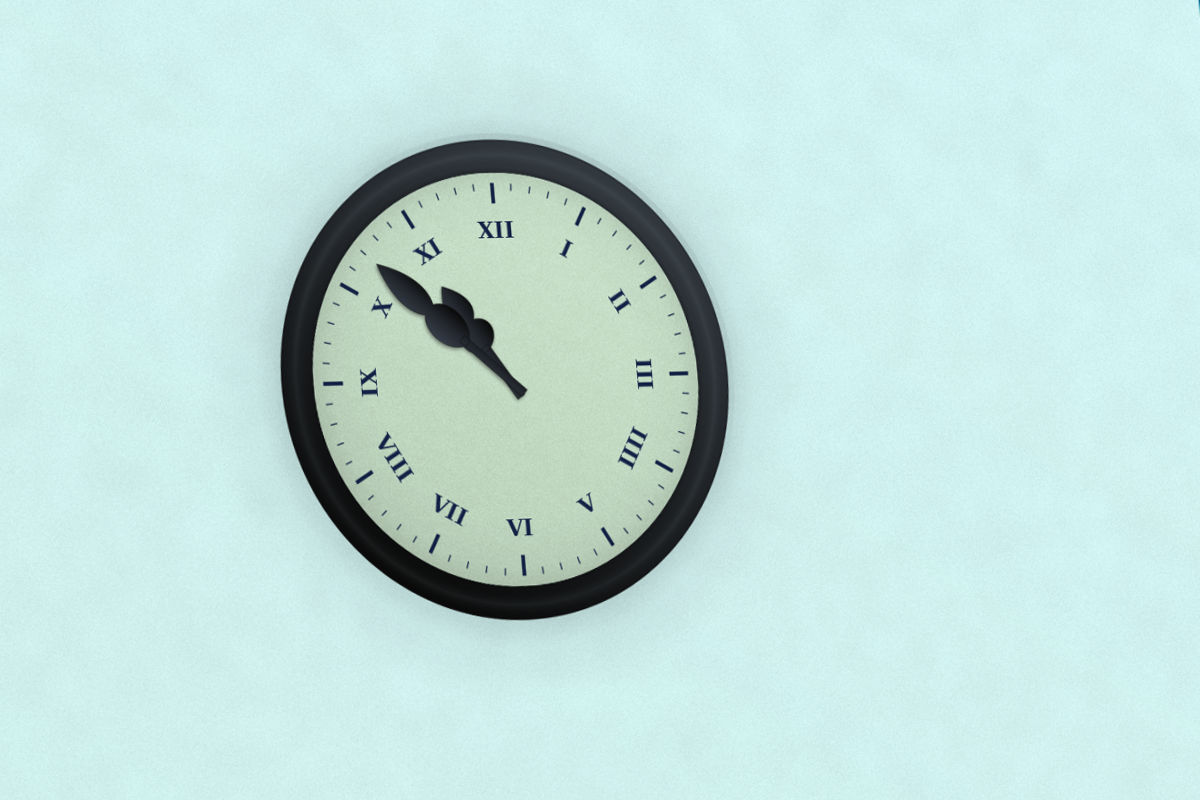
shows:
10,52
